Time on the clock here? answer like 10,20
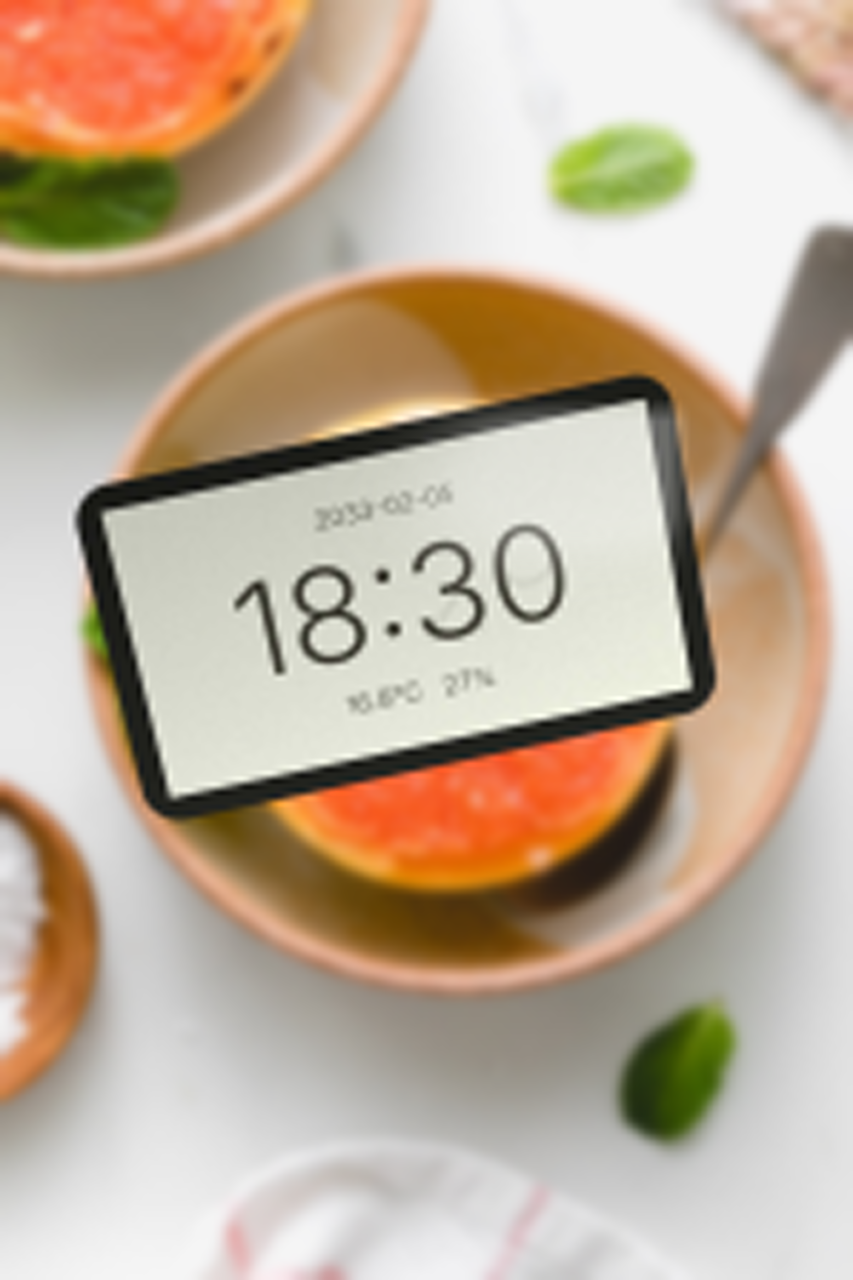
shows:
18,30
